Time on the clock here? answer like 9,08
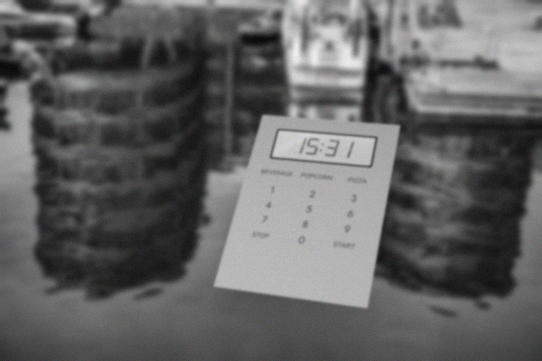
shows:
15,31
